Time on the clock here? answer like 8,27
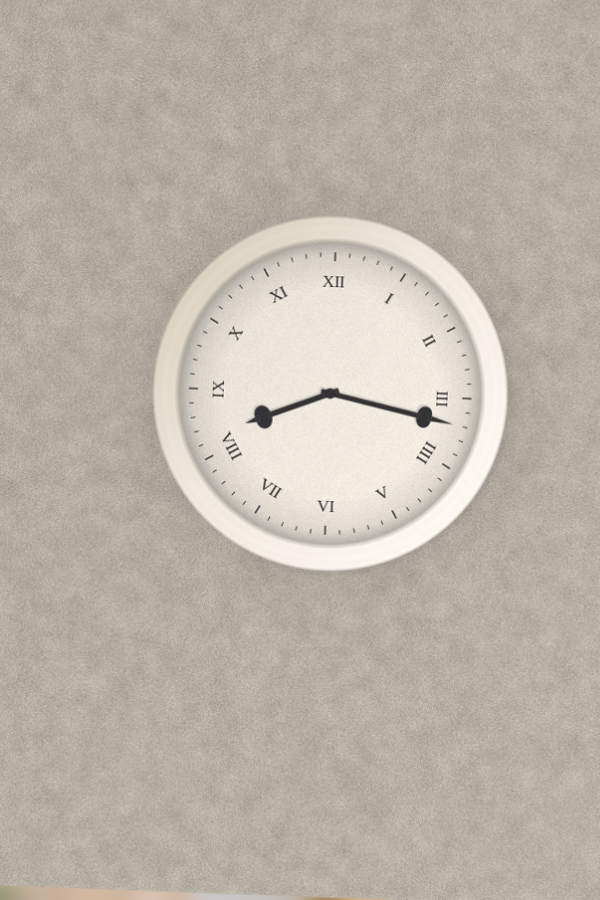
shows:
8,17
